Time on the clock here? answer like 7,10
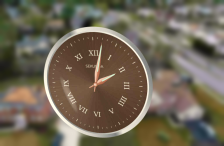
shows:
2,02
